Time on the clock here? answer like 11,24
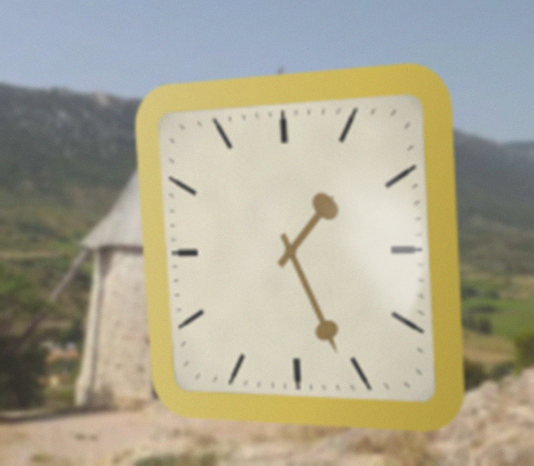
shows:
1,26
